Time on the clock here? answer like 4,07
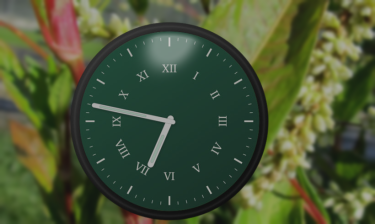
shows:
6,47
